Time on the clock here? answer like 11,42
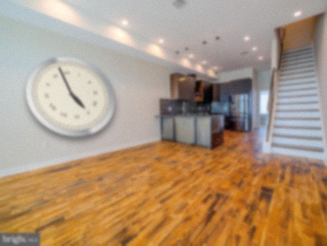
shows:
4,58
